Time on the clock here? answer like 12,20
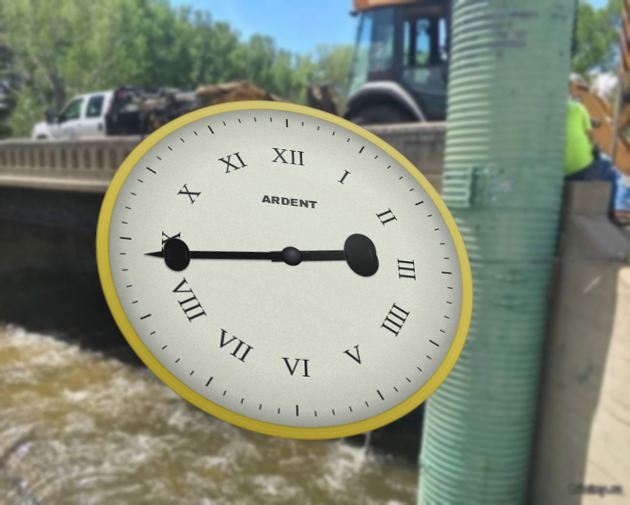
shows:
2,44
